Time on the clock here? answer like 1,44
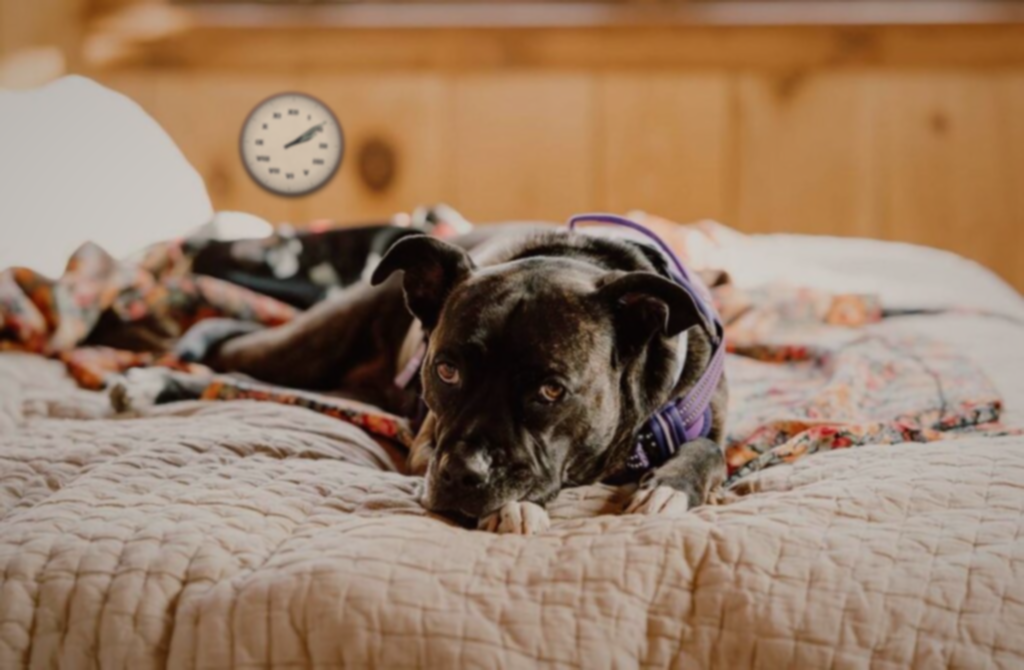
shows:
2,09
